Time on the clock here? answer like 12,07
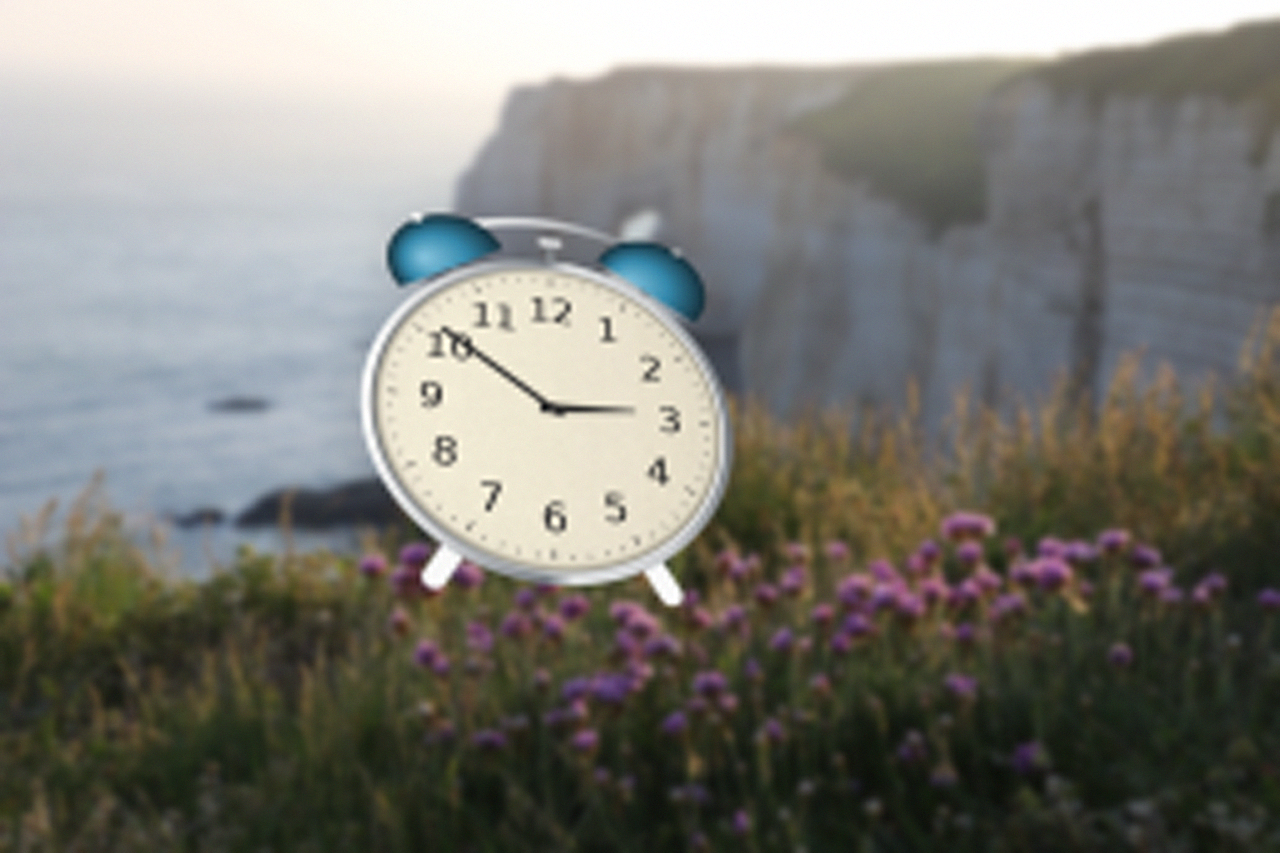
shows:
2,51
